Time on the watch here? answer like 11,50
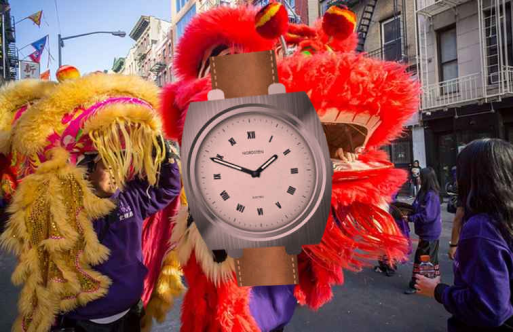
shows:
1,49
